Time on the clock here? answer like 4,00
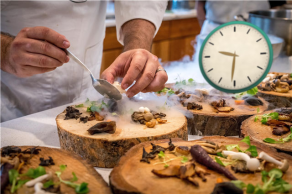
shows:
9,31
